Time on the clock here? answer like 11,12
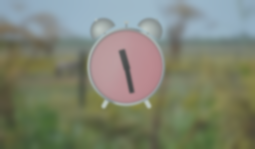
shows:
11,28
